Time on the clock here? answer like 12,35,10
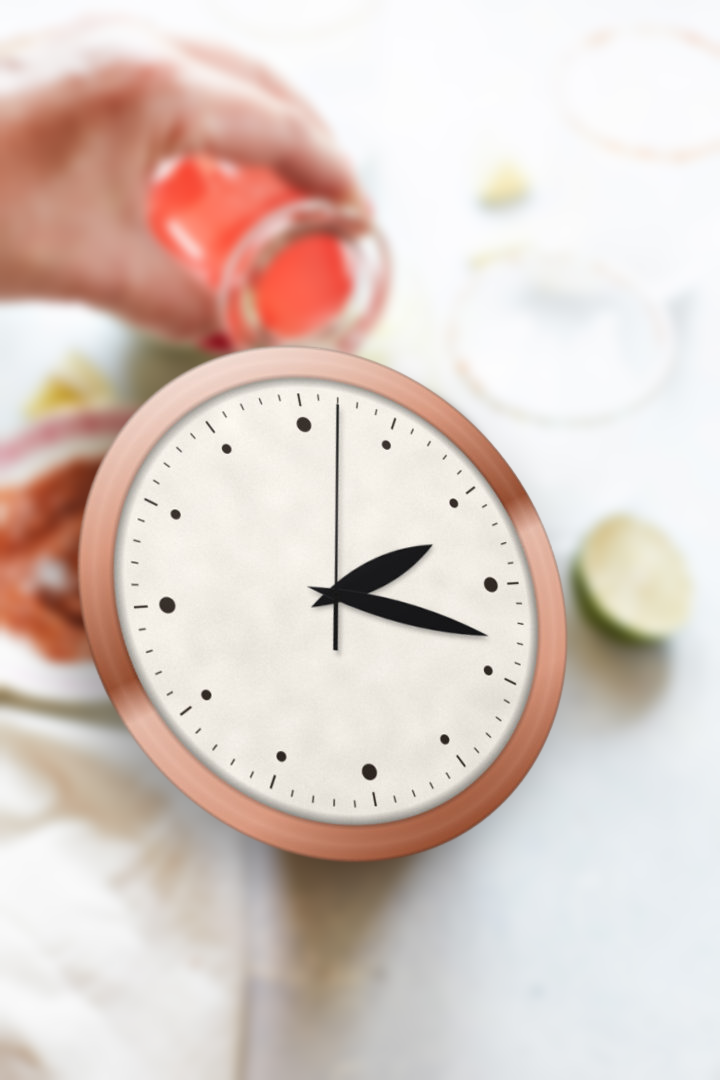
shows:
2,18,02
